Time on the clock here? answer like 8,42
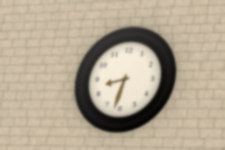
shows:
8,32
